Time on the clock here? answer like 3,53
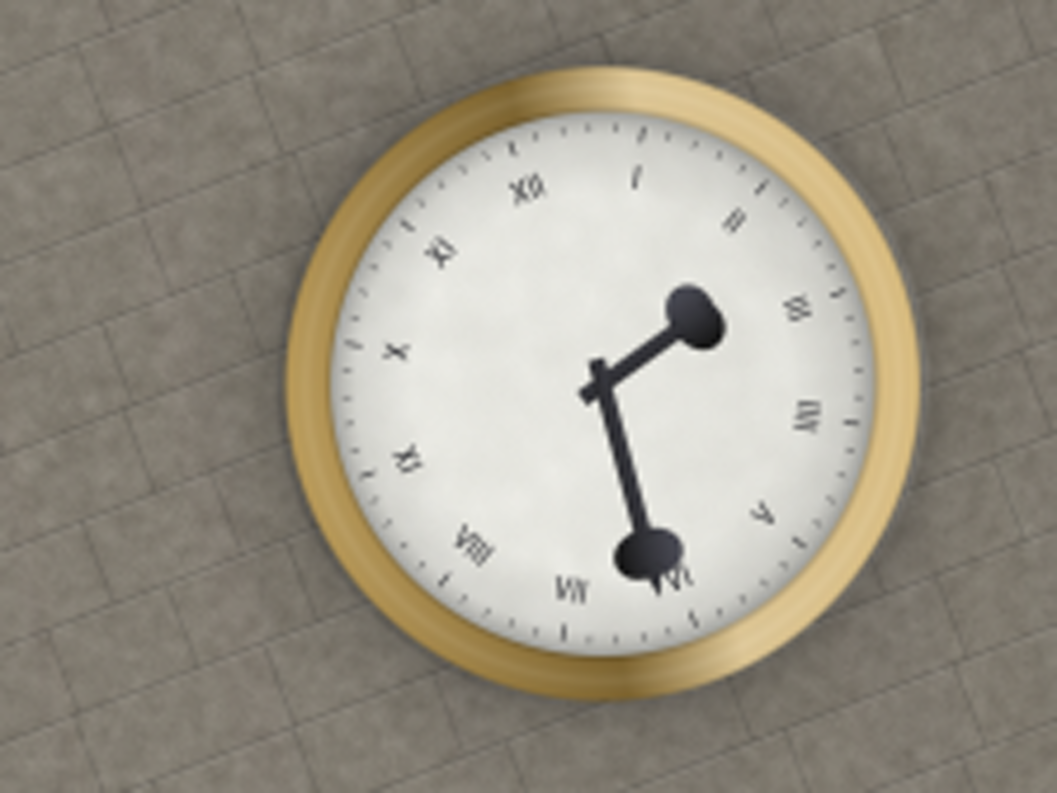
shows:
2,31
